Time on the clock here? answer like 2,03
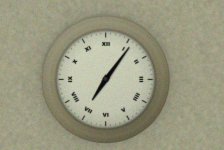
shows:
7,06
